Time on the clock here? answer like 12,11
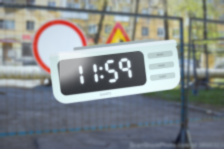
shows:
11,59
